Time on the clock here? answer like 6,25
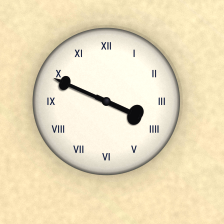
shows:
3,49
